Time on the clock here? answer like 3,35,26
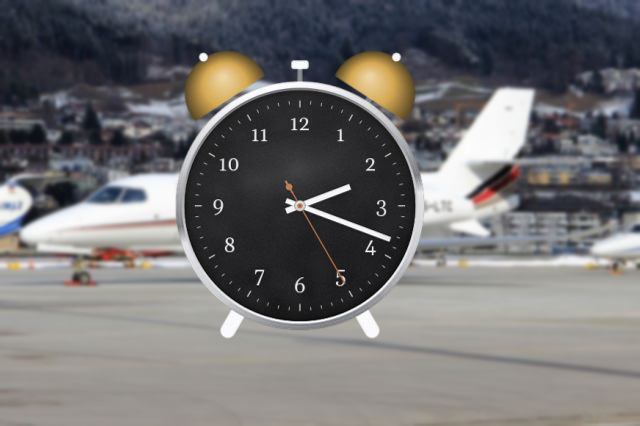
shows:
2,18,25
